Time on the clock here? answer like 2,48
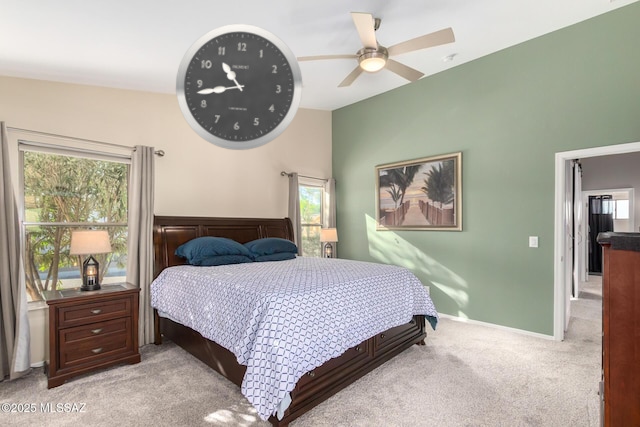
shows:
10,43
